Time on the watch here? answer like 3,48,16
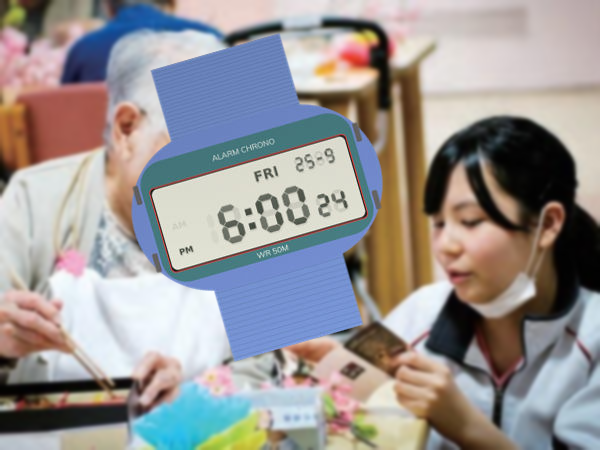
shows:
6,00,24
